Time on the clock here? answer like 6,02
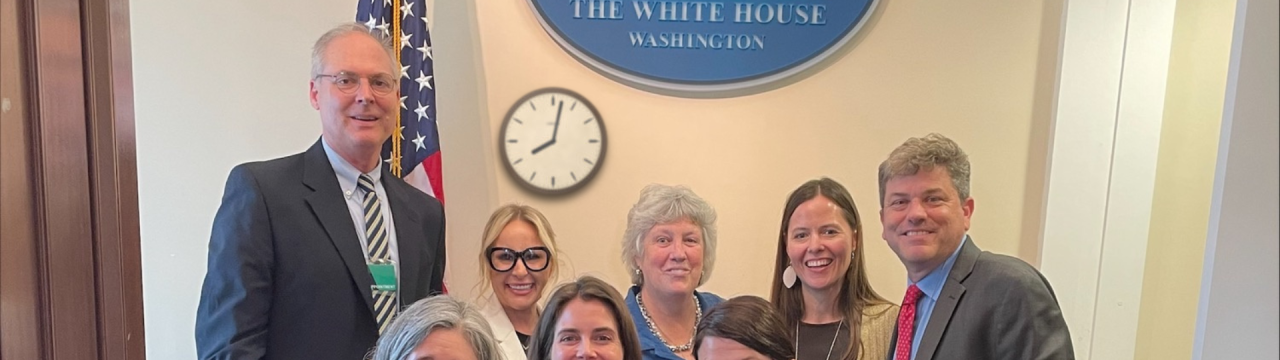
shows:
8,02
